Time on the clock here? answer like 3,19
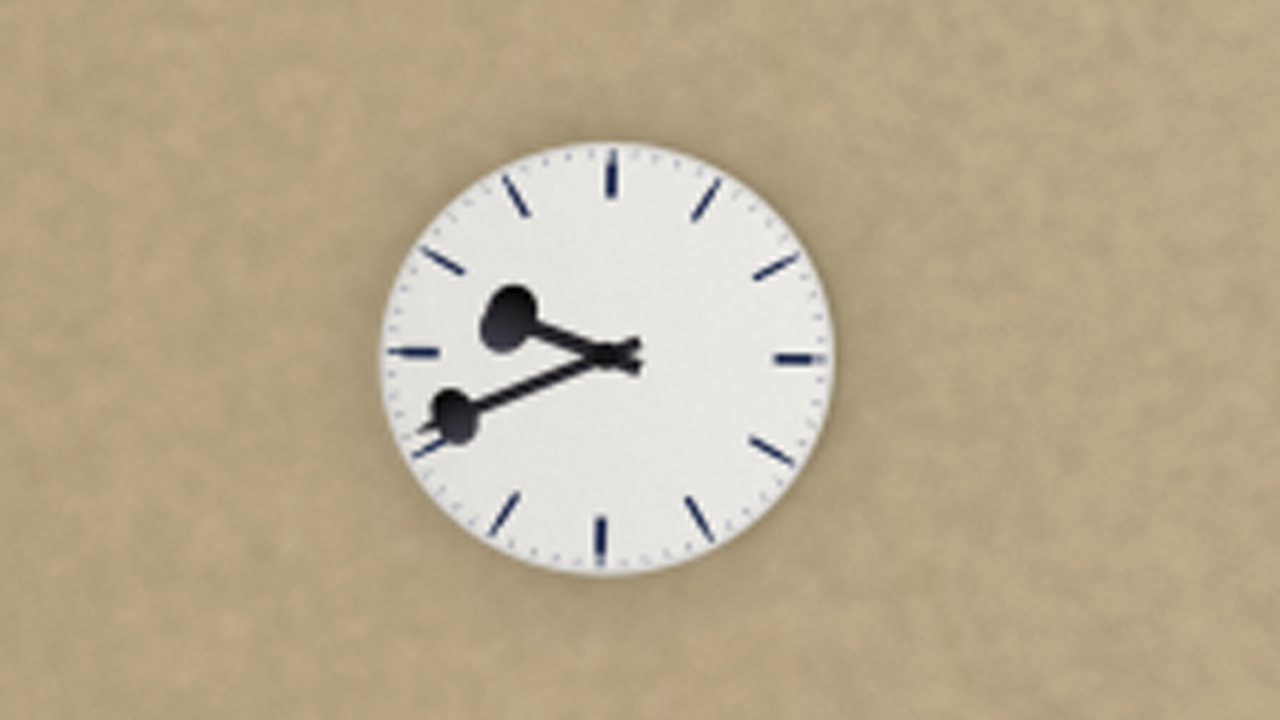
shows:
9,41
